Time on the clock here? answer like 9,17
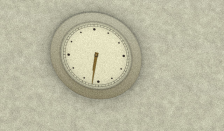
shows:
6,32
